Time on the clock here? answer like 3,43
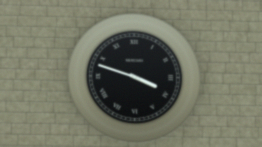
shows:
3,48
